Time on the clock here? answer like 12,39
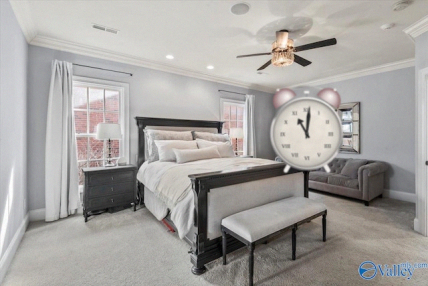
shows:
11,01
